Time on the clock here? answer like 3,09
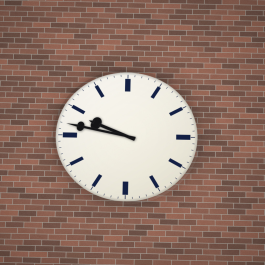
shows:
9,47
